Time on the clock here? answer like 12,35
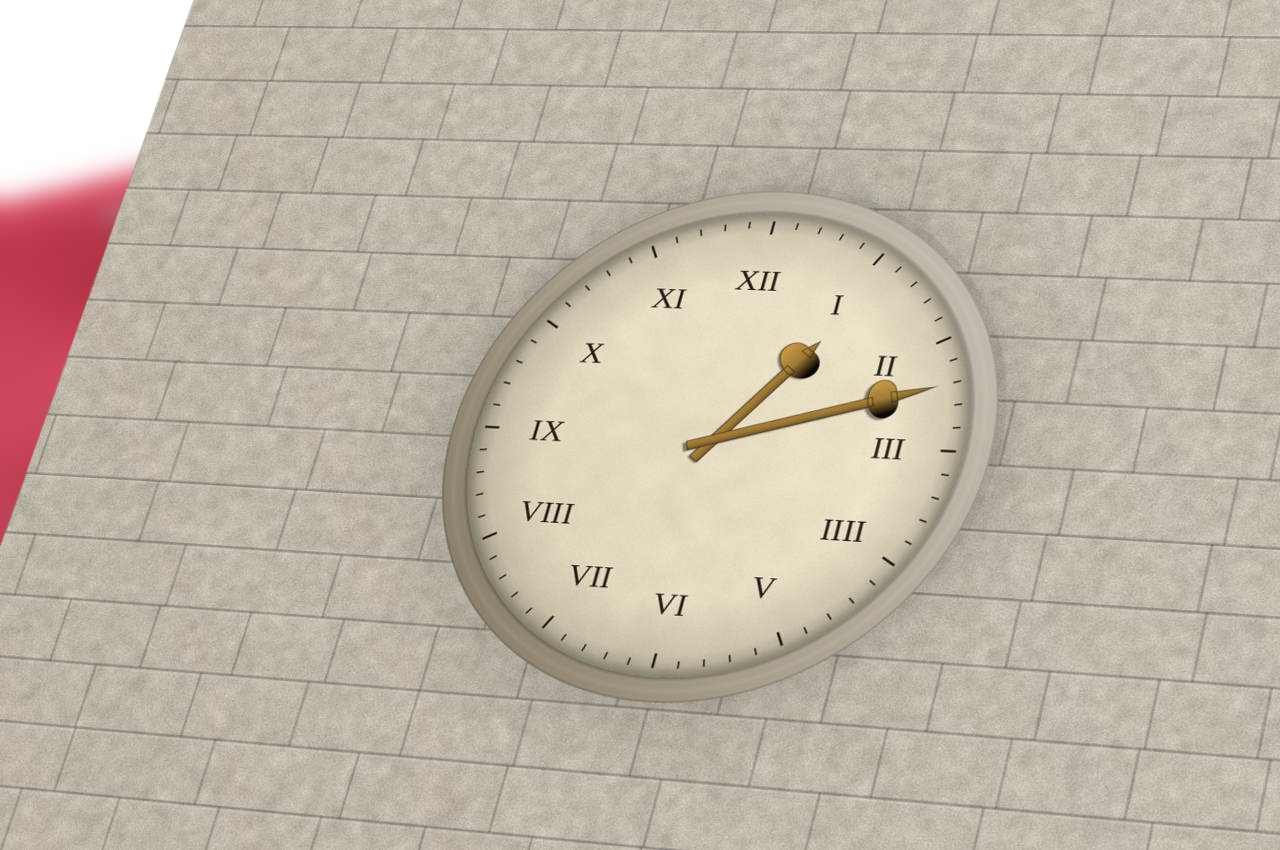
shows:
1,12
